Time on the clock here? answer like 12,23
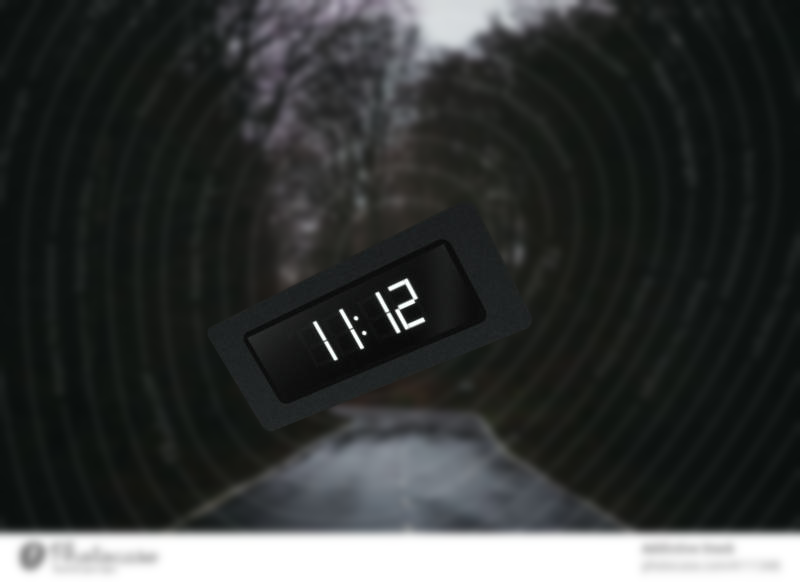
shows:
11,12
